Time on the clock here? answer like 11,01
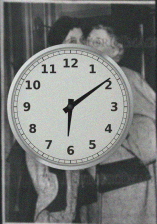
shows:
6,09
